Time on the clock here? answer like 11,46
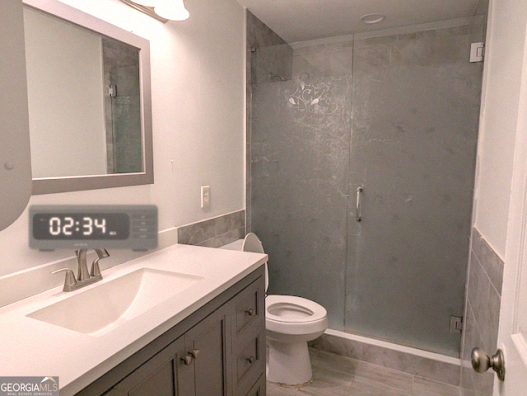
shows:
2,34
